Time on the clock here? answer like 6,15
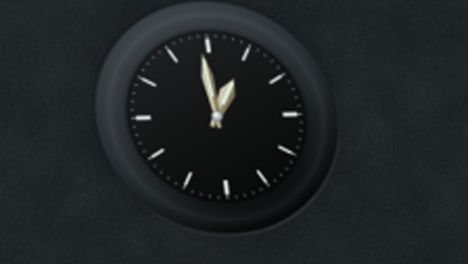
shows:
12,59
